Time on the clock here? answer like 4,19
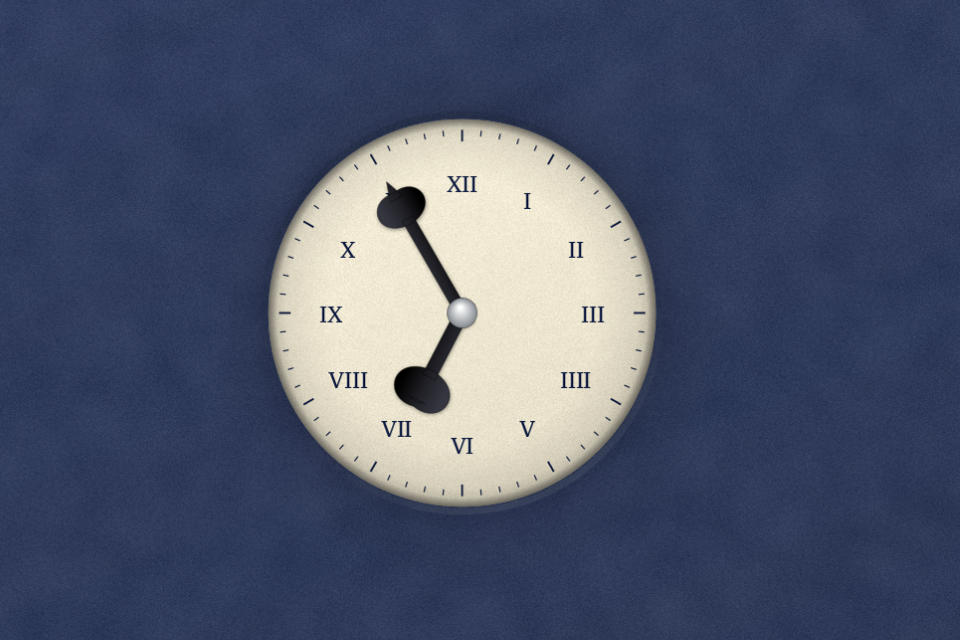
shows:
6,55
